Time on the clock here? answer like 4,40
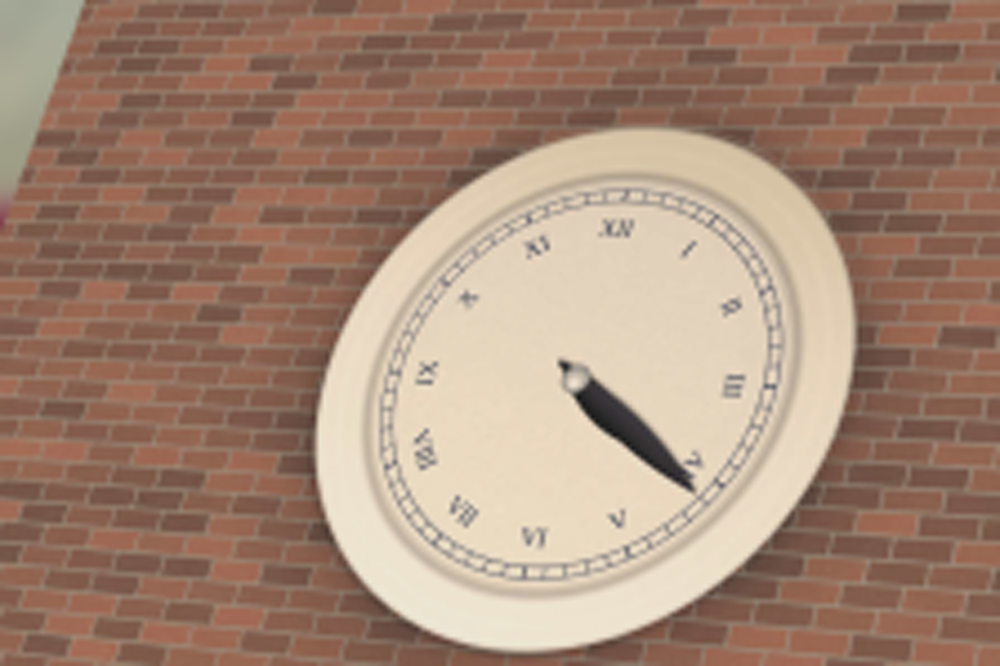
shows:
4,21
